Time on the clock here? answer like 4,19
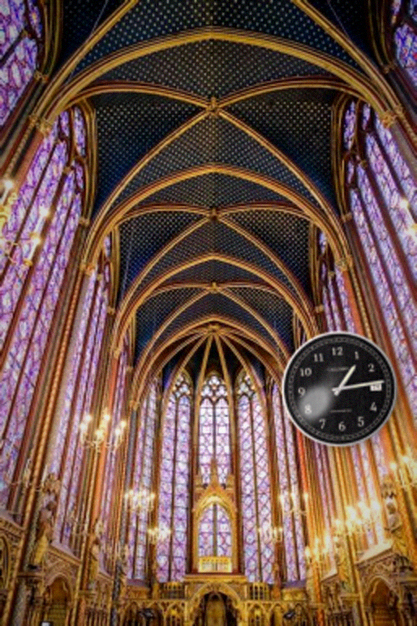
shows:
1,14
